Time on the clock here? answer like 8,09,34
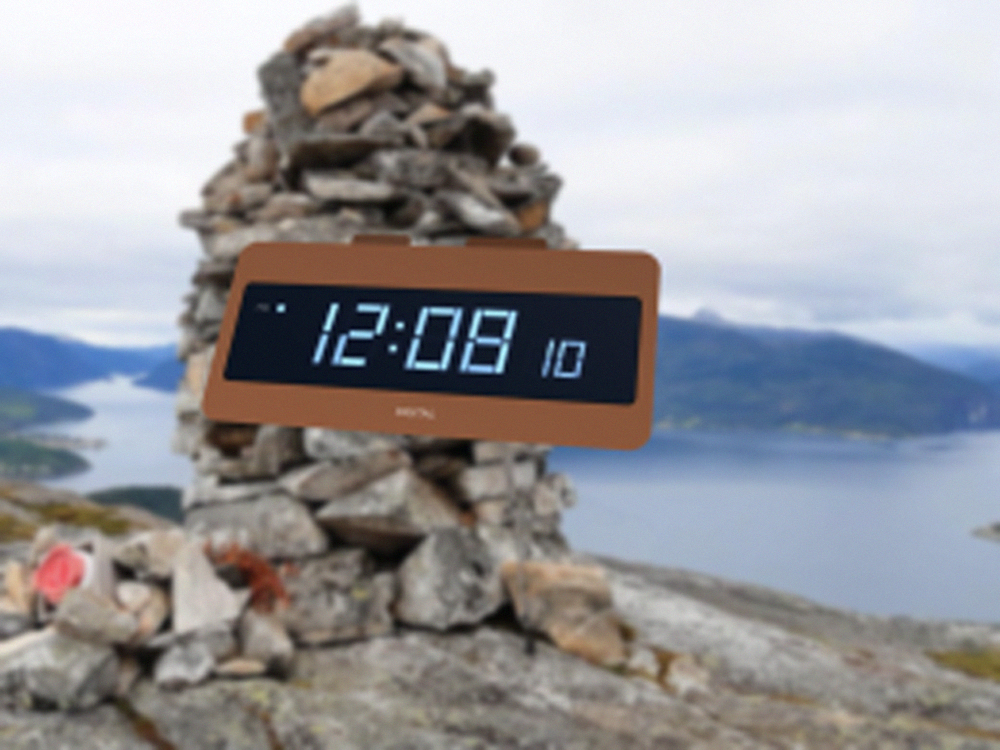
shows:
12,08,10
